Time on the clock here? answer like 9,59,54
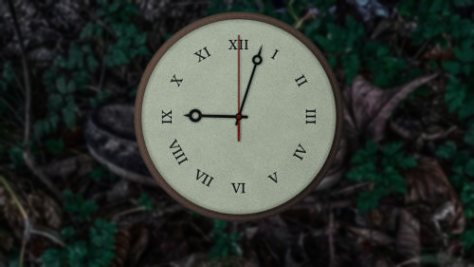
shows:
9,03,00
